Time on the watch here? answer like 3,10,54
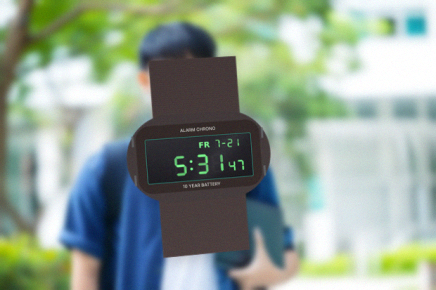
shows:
5,31,47
